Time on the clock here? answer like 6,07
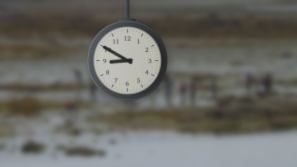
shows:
8,50
